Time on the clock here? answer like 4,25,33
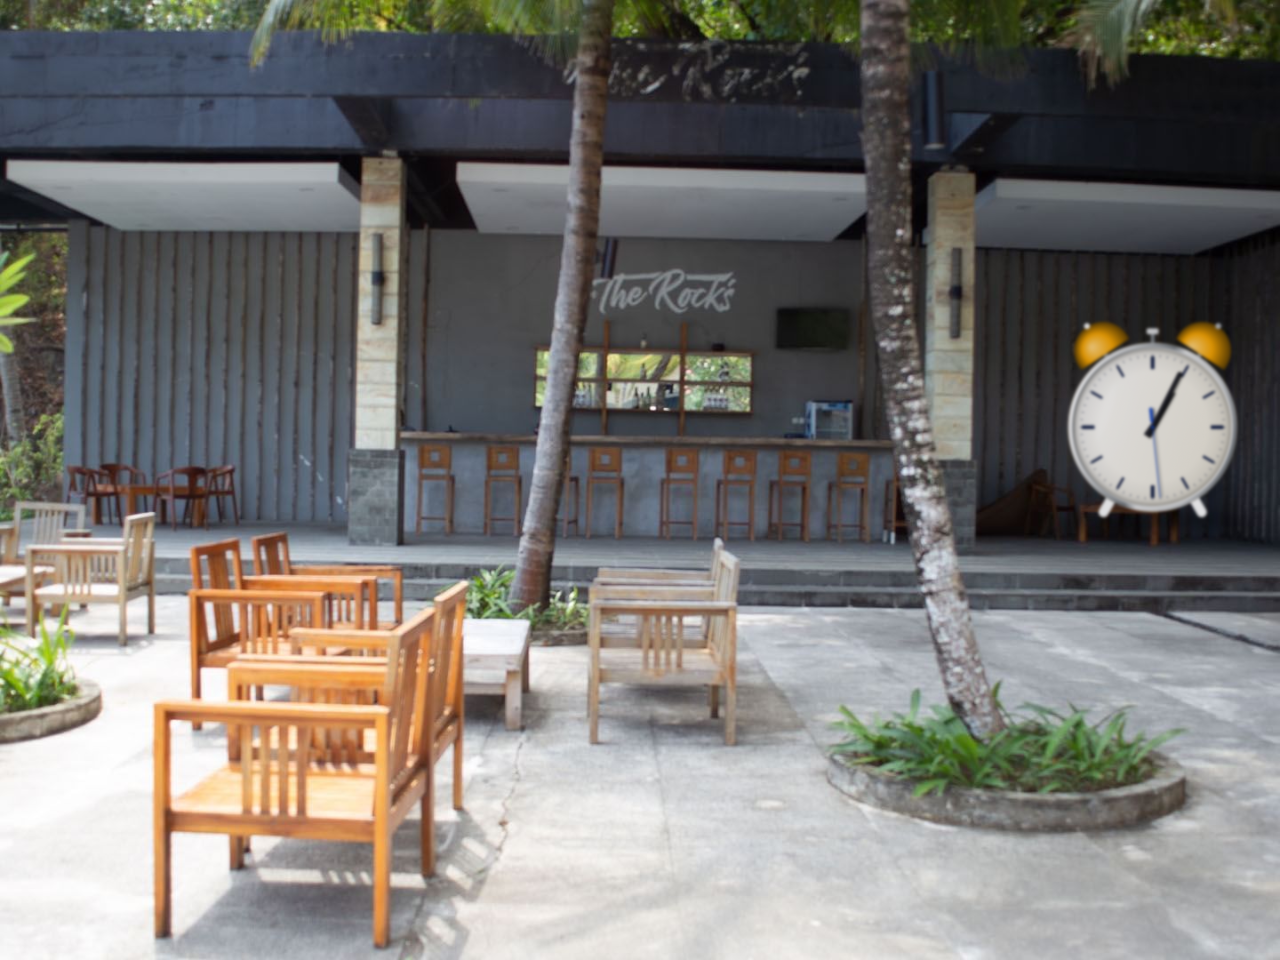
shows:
1,04,29
